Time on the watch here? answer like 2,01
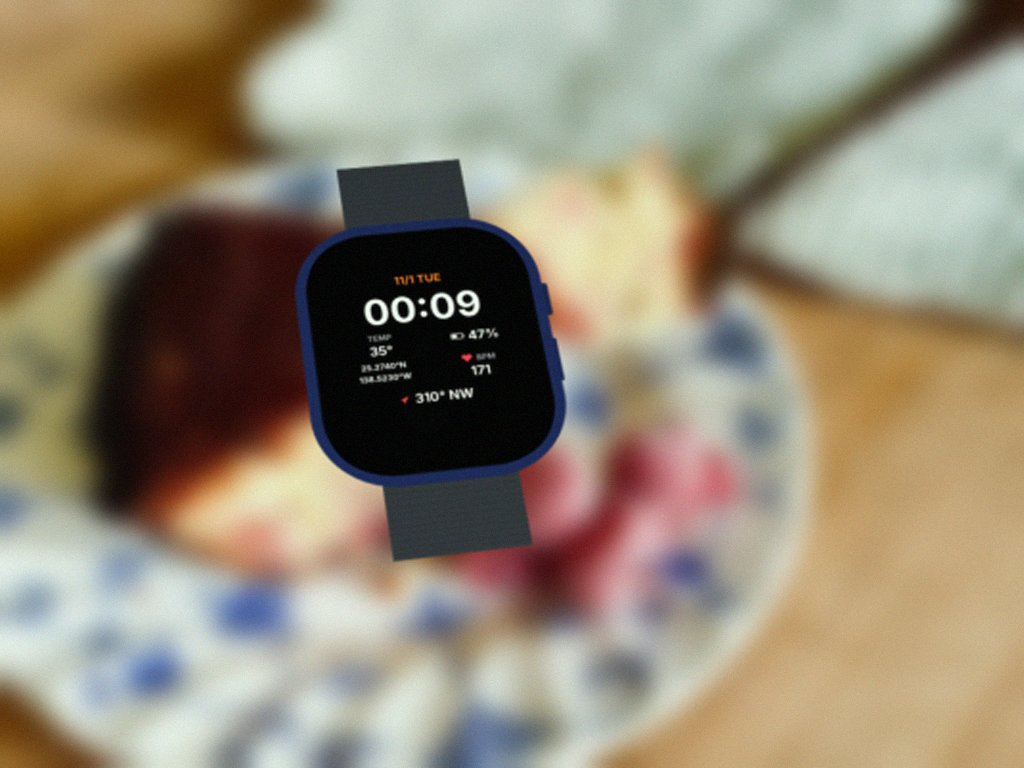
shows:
0,09
